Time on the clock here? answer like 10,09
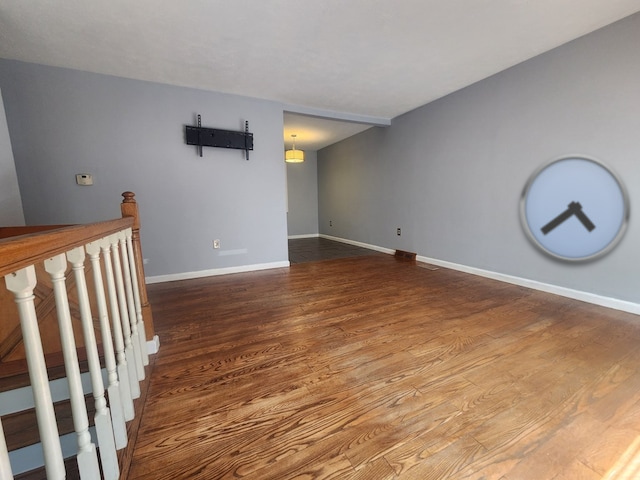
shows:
4,39
